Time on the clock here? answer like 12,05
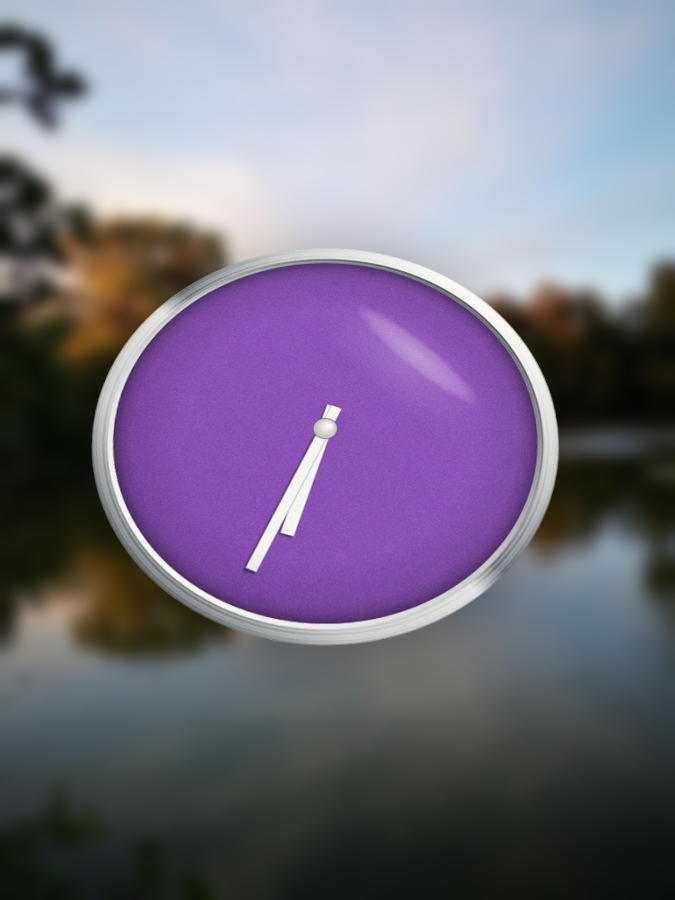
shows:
6,34
